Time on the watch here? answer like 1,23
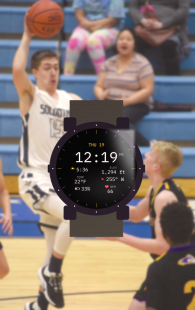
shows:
12,19
